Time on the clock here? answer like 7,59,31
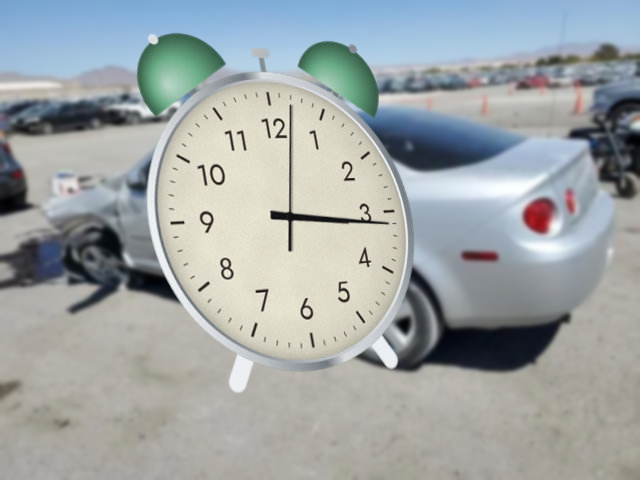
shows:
3,16,02
